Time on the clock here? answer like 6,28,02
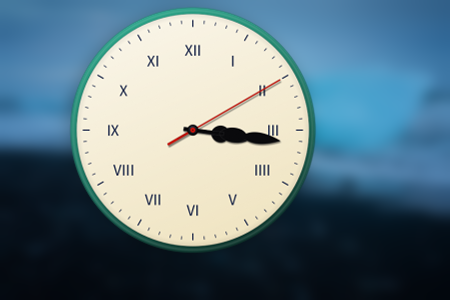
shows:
3,16,10
